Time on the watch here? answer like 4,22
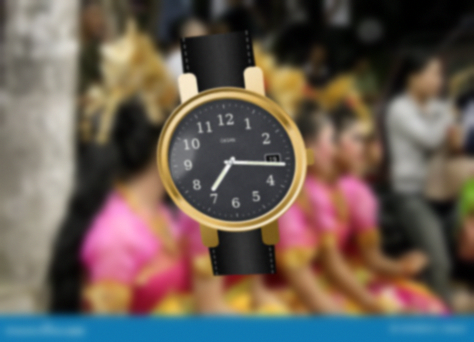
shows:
7,16
